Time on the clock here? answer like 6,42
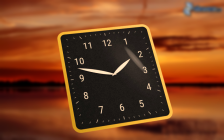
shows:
1,48
